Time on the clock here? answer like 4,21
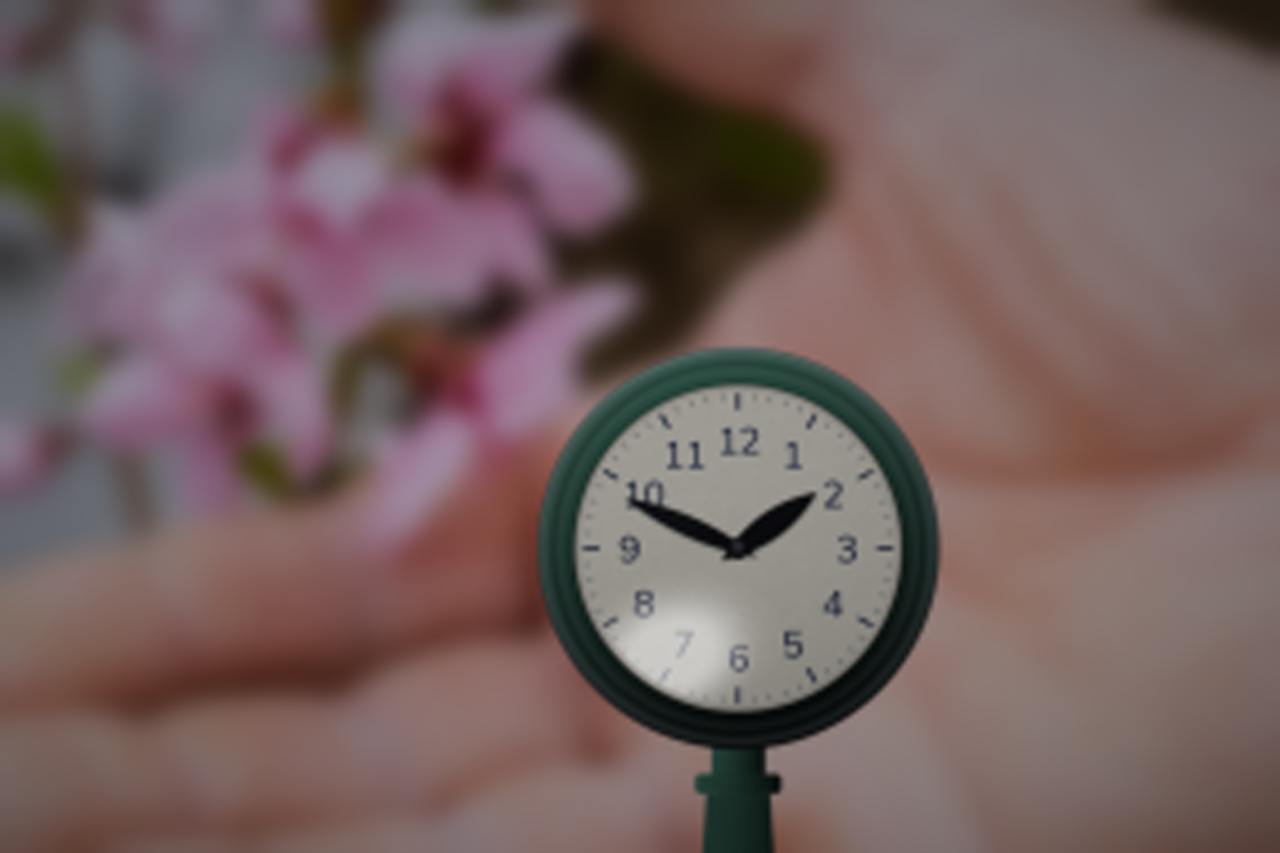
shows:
1,49
